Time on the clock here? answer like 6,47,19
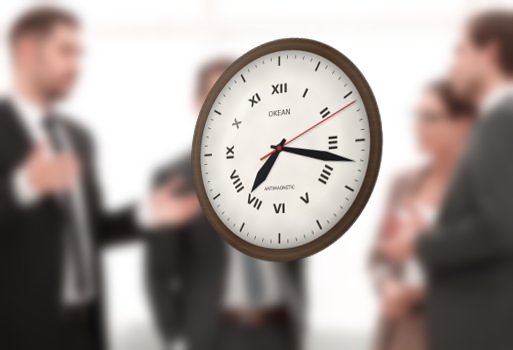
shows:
7,17,11
